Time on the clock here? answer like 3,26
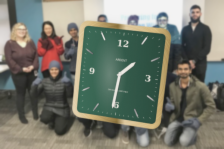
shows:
1,31
